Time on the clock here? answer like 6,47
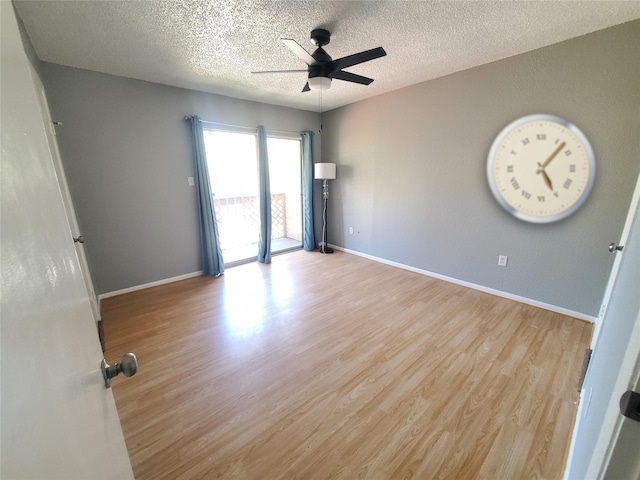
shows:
5,07
